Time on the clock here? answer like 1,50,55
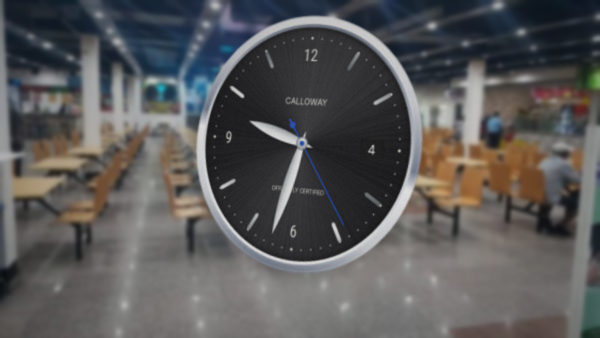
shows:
9,32,24
